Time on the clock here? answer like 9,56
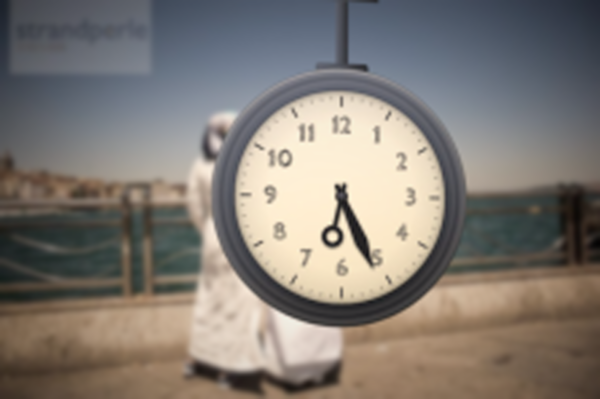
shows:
6,26
